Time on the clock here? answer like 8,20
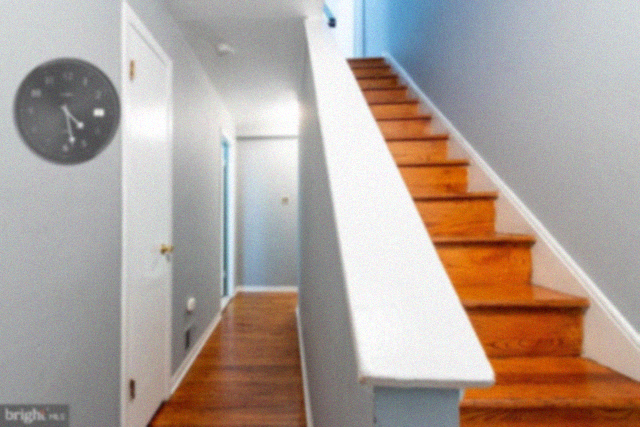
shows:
4,28
